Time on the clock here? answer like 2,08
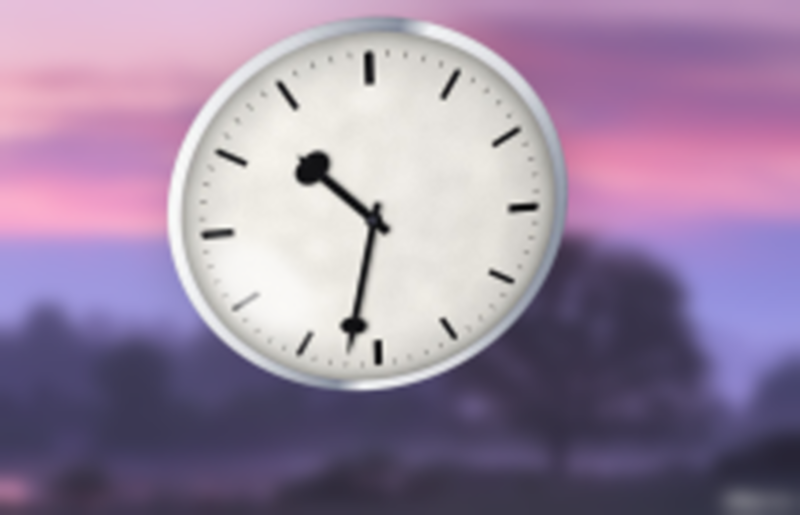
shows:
10,32
